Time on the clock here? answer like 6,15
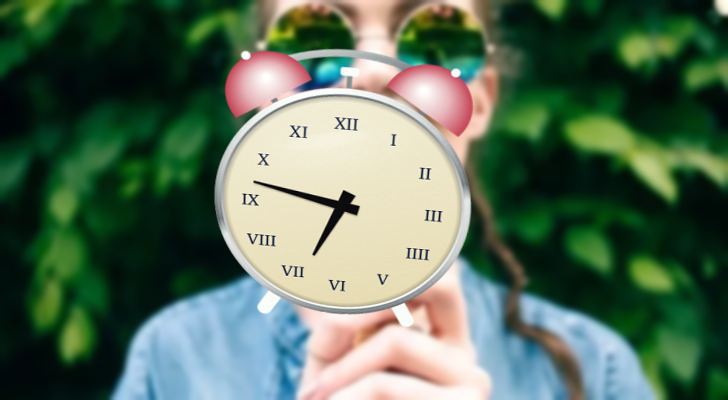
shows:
6,47
